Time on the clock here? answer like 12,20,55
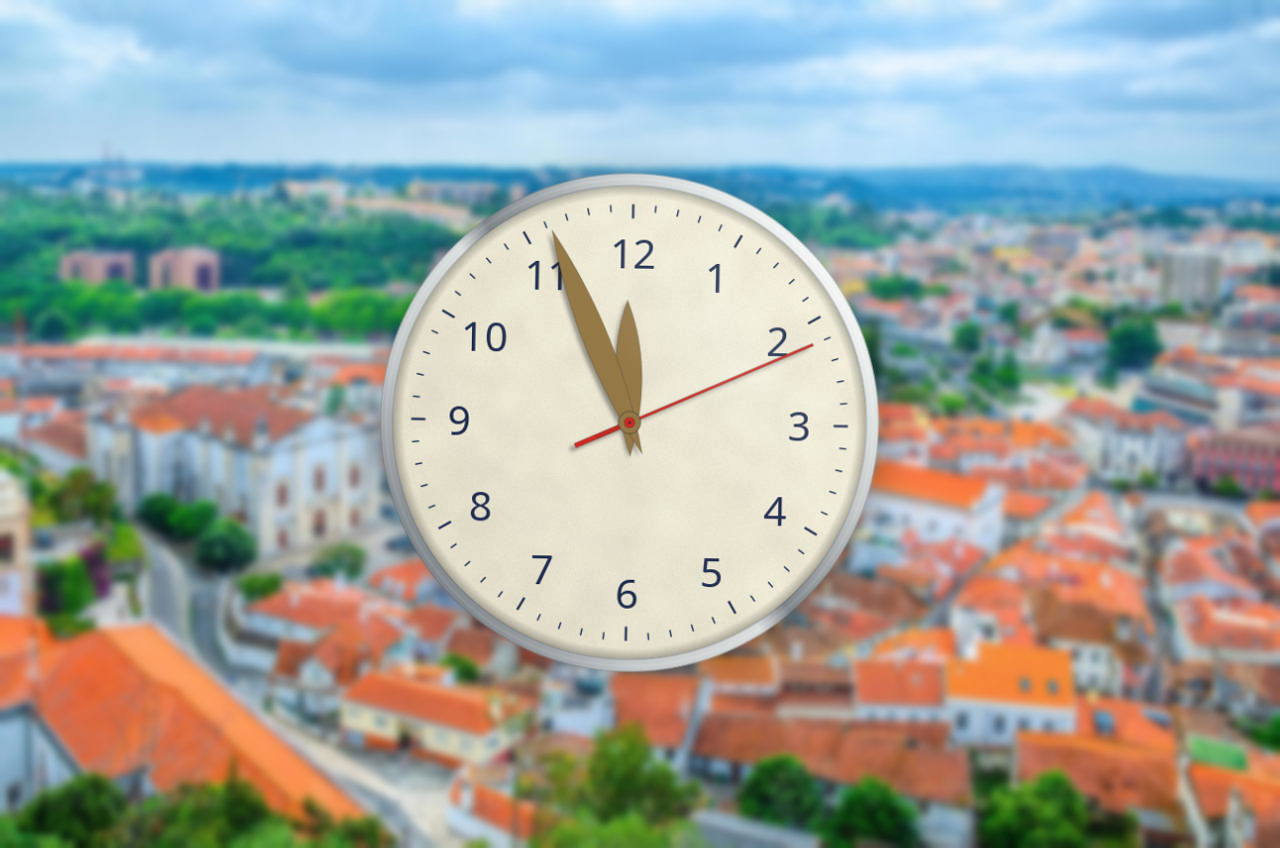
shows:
11,56,11
